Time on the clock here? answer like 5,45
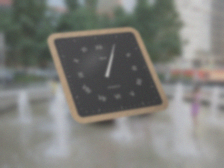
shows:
1,05
